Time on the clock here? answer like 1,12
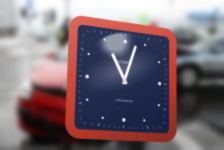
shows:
11,03
